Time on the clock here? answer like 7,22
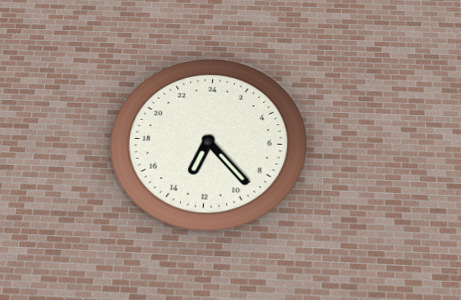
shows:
13,23
